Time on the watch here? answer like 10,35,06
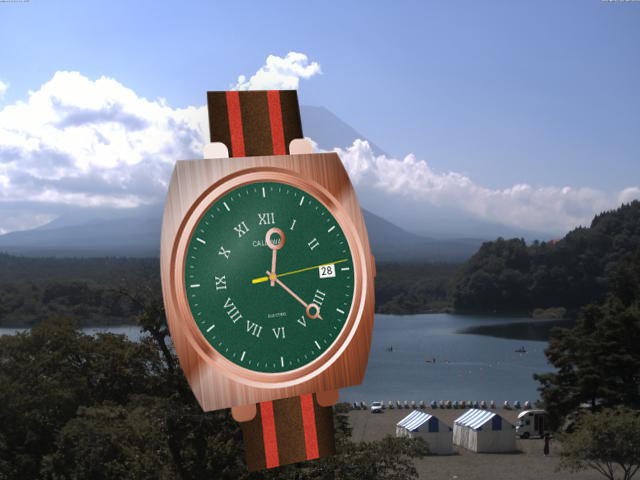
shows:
12,22,14
